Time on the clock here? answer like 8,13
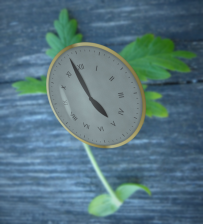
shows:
4,58
